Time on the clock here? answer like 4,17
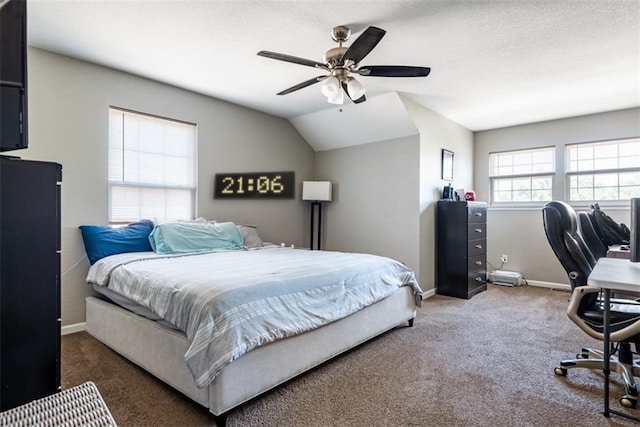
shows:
21,06
